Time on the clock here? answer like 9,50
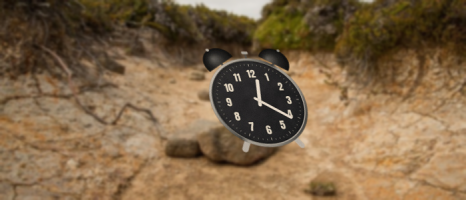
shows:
12,21
